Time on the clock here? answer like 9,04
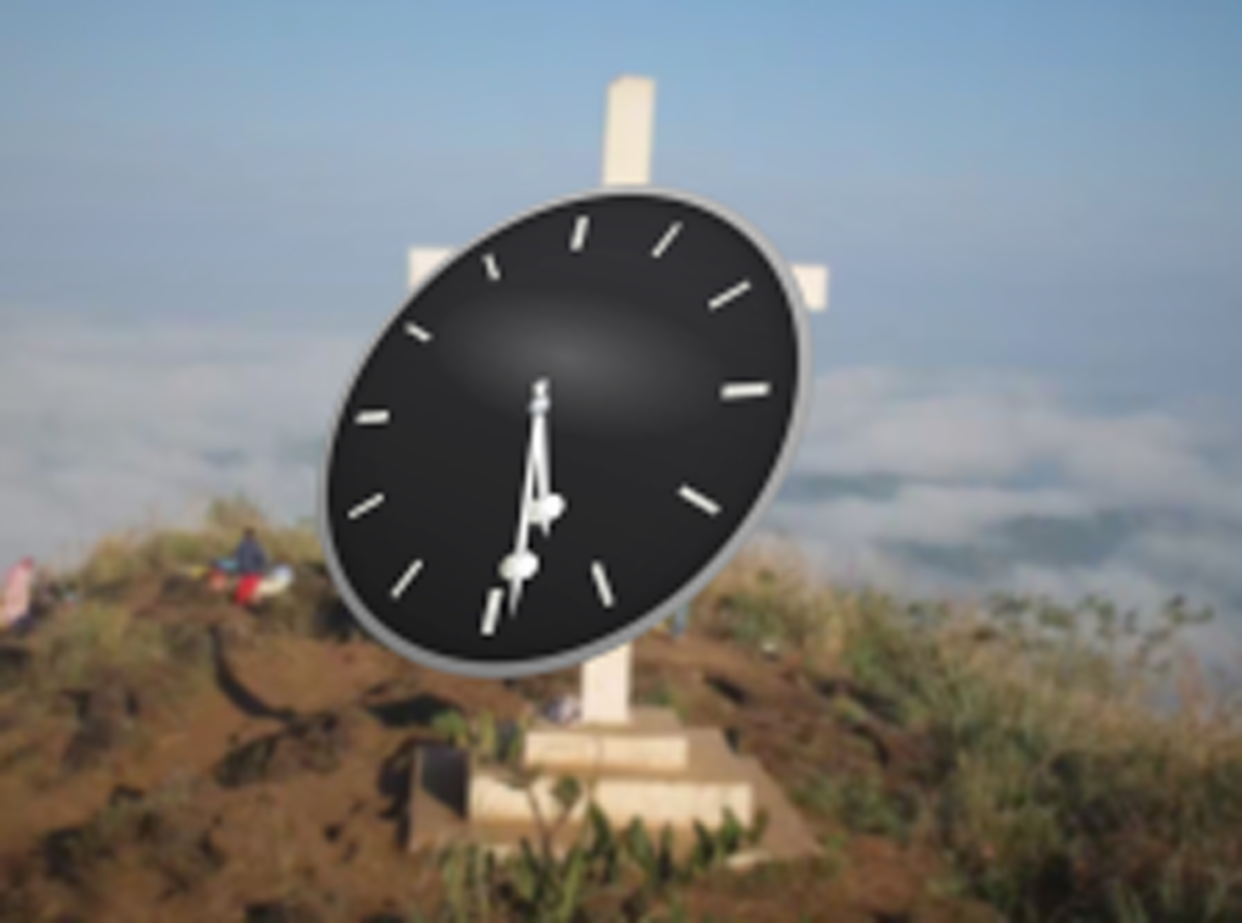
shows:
5,29
